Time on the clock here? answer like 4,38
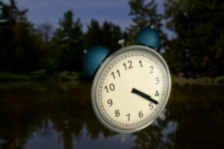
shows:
4,23
